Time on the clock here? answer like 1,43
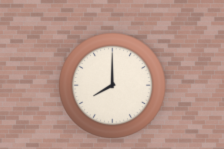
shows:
8,00
